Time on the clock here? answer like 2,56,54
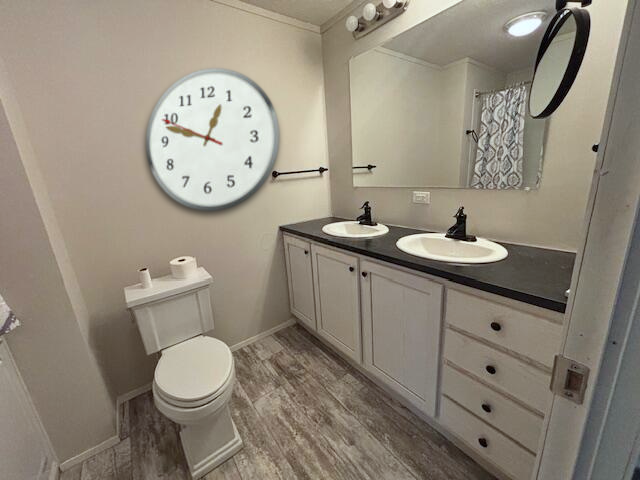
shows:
12,47,49
